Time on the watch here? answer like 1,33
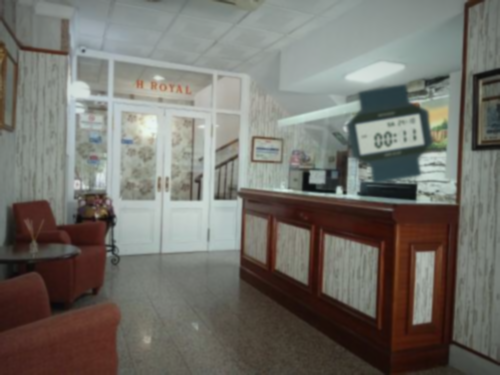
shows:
0,11
